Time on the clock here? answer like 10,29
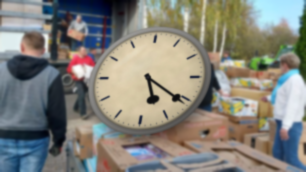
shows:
5,21
